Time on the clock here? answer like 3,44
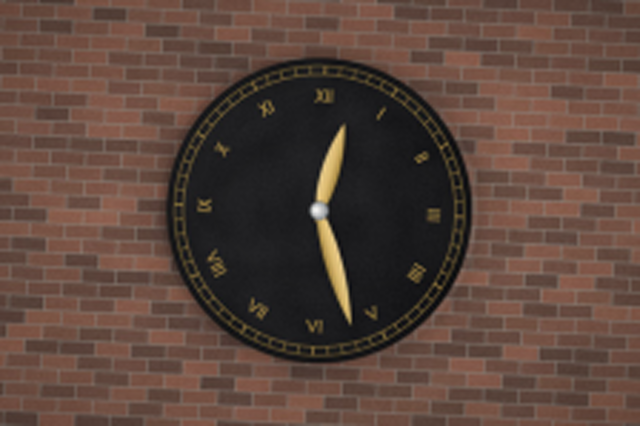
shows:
12,27
